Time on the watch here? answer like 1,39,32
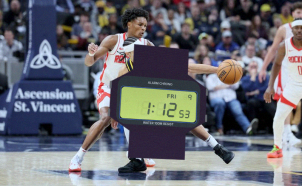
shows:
1,12,53
